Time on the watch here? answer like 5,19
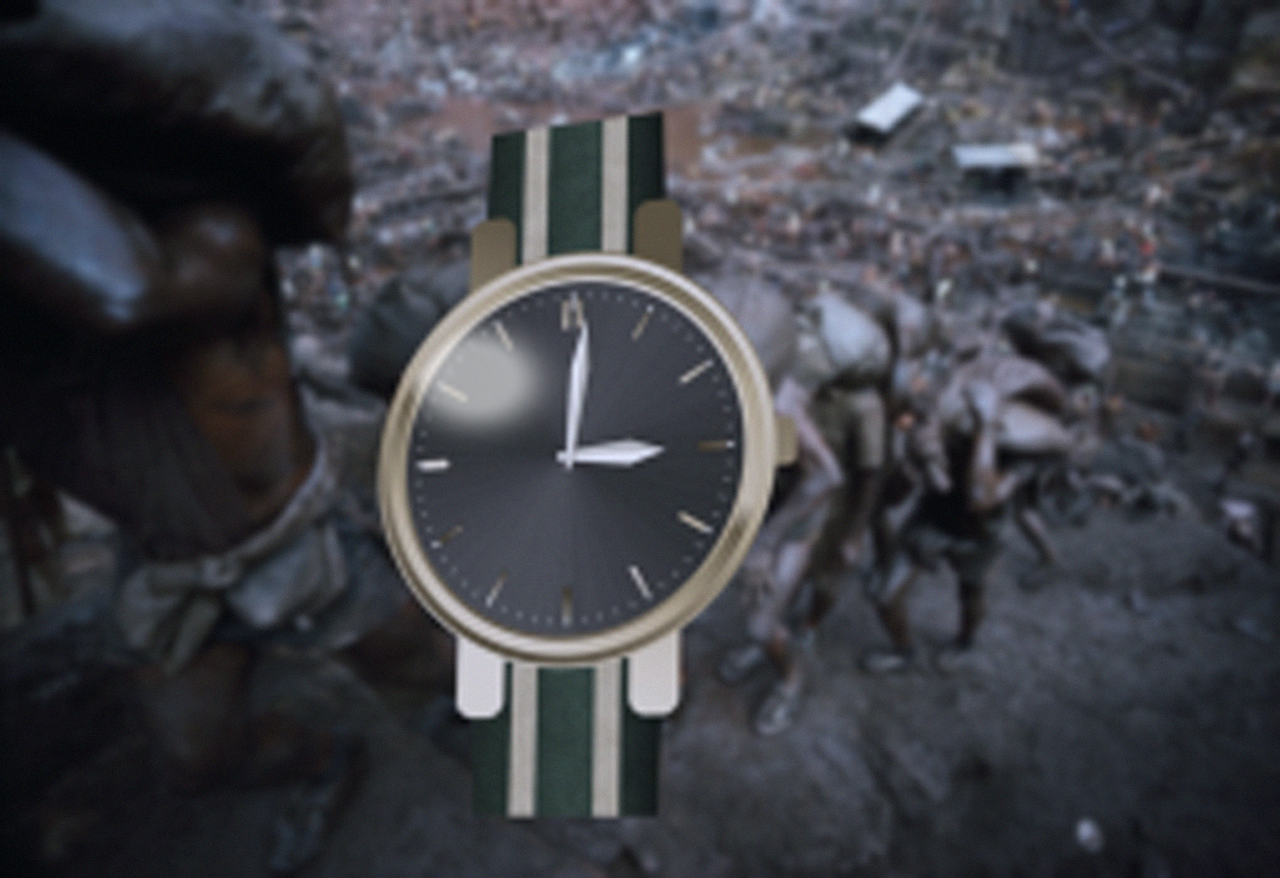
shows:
3,01
